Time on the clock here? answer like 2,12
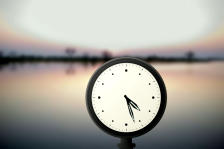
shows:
4,27
